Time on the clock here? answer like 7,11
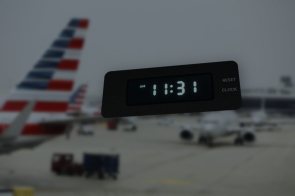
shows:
11,31
